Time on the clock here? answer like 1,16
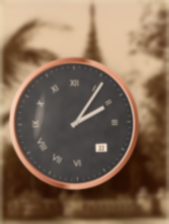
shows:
2,06
